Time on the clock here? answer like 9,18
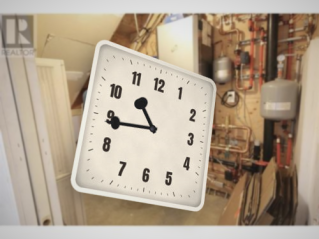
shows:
10,44
